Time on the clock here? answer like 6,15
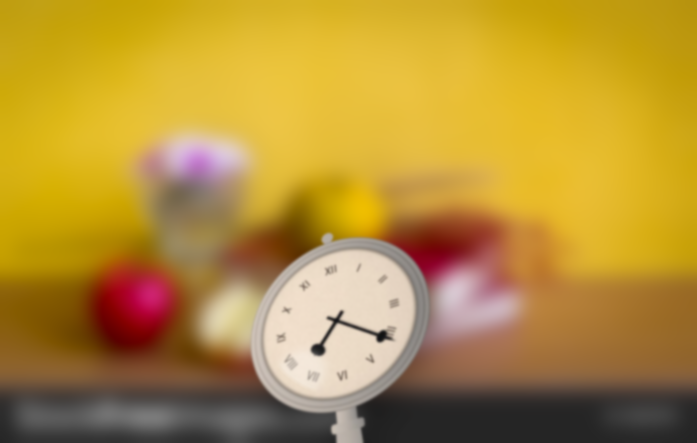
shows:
7,21
